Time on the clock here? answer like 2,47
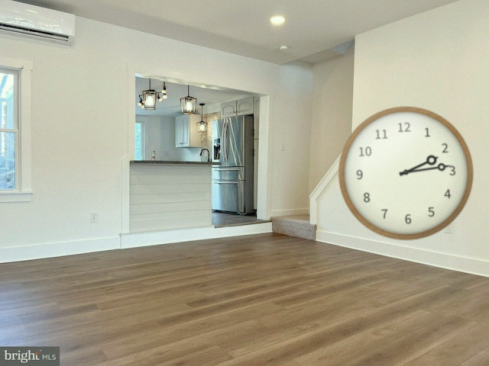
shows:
2,14
